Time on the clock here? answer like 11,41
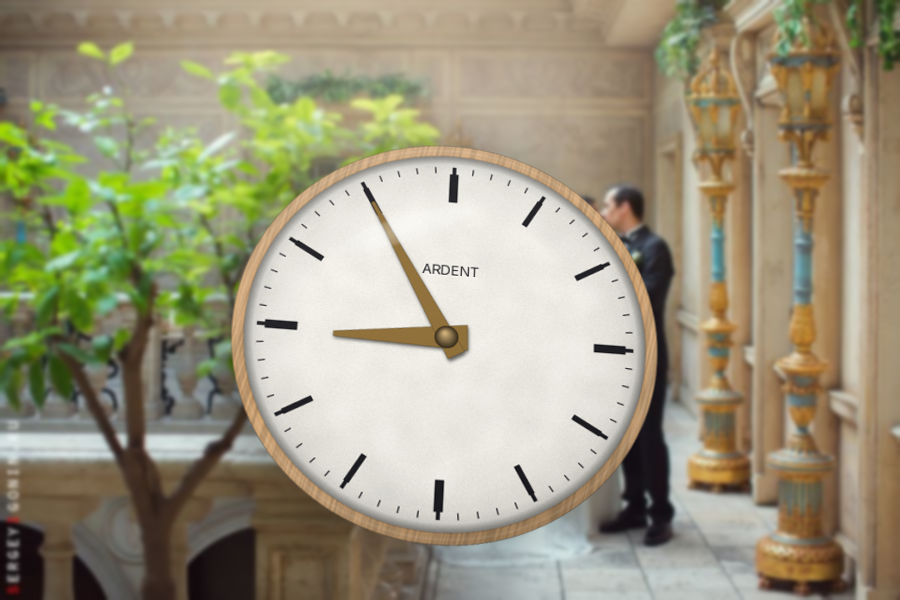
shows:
8,55
